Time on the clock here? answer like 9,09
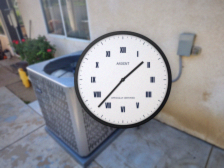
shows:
1,37
